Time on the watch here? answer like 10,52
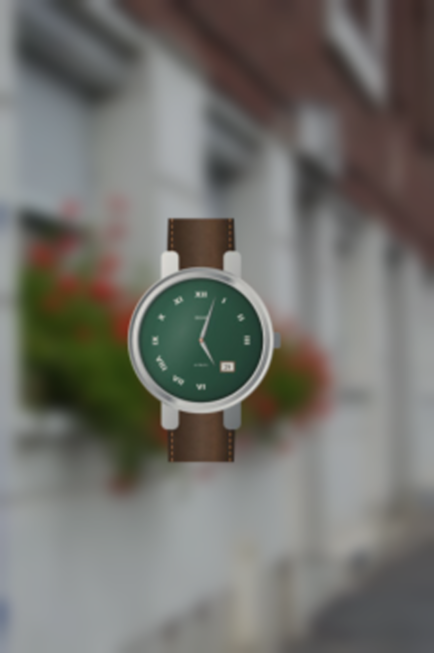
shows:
5,03
